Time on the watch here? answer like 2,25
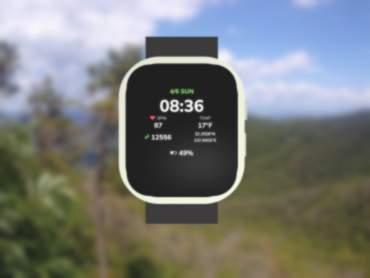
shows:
8,36
